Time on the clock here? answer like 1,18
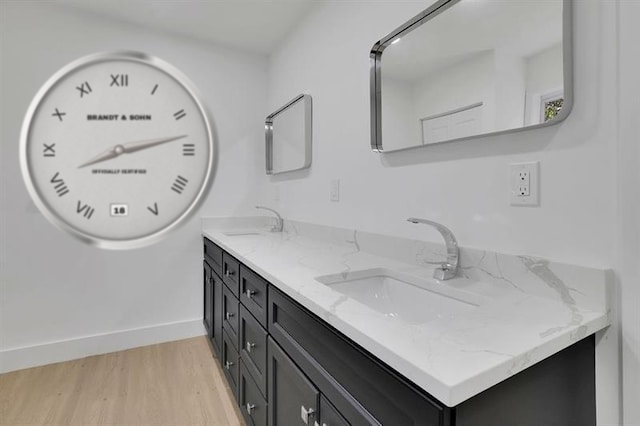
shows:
8,13
